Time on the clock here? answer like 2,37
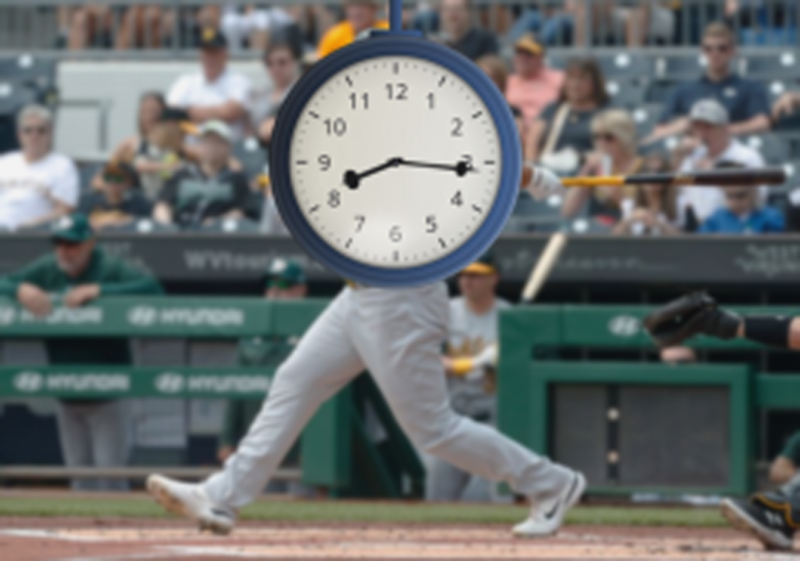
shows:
8,16
